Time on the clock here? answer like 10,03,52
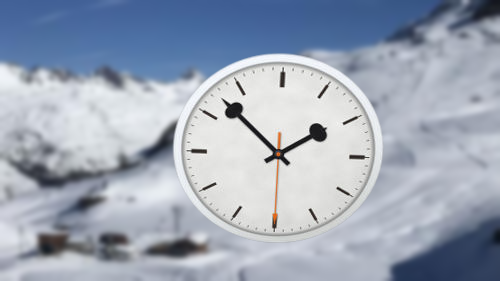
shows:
1,52,30
